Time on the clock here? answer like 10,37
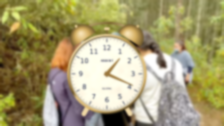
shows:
1,19
